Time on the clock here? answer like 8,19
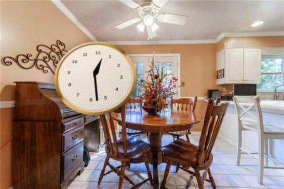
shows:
12,28
